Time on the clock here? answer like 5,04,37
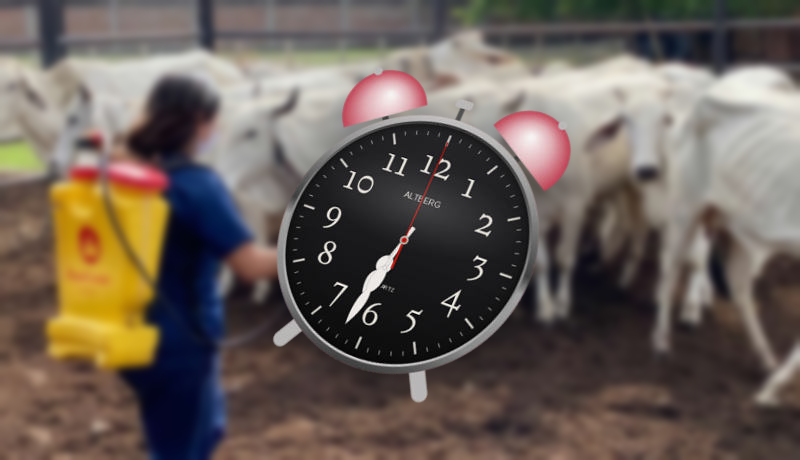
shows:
6,32,00
